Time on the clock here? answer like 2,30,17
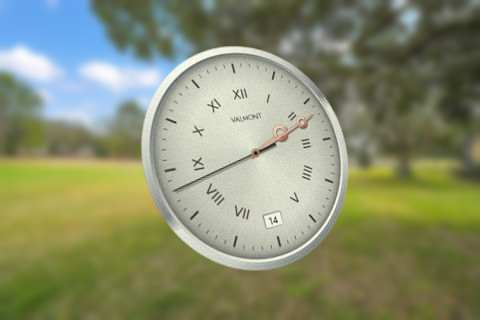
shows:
2,11,43
